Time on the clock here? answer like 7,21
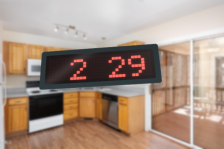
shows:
2,29
